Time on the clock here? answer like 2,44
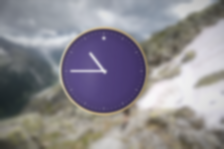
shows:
10,45
